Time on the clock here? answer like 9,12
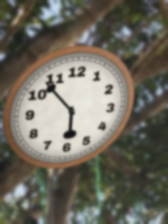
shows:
5,53
